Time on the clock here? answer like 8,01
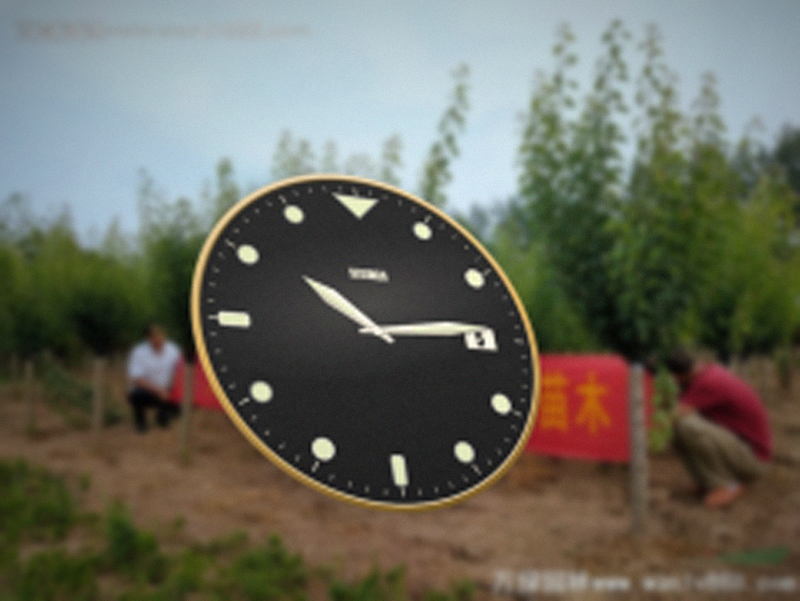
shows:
10,14
